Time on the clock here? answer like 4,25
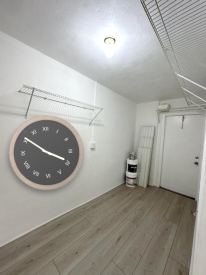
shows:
3,51
